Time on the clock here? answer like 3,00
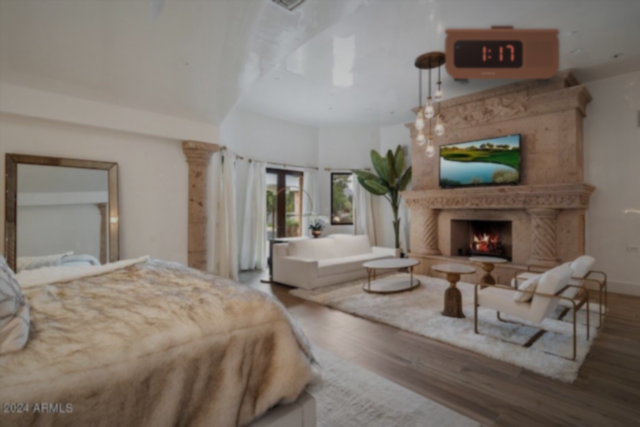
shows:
1,17
